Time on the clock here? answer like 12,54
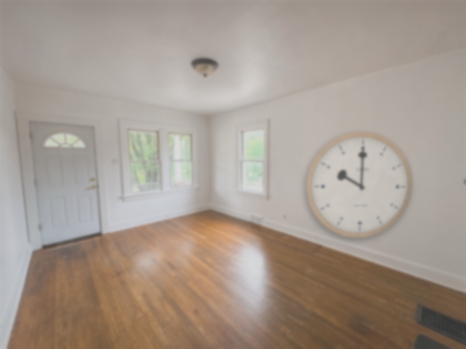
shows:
10,00
